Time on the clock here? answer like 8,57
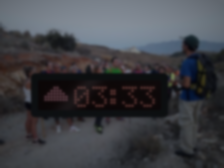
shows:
3,33
